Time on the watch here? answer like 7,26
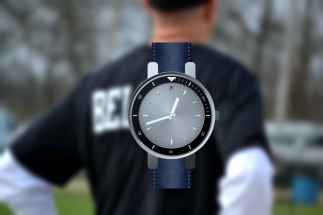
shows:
12,42
